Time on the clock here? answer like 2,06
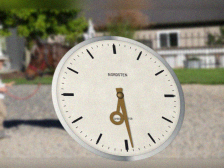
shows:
6,29
